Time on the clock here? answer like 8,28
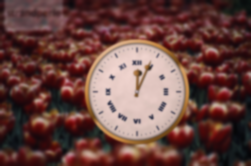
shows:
12,04
